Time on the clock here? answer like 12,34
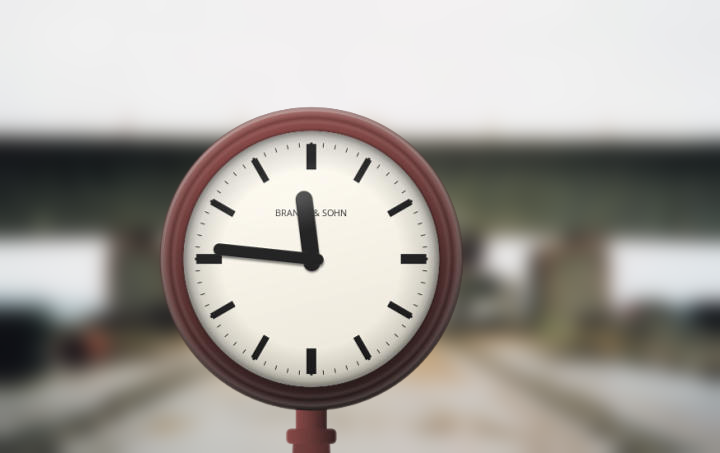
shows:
11,46
